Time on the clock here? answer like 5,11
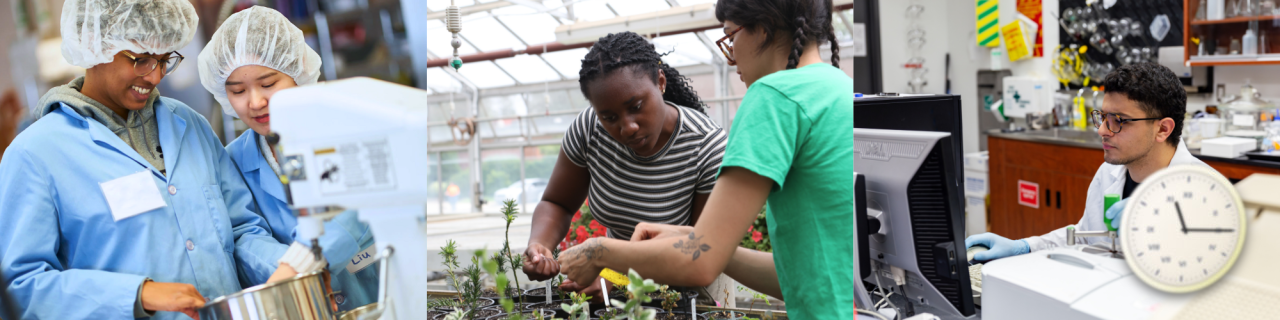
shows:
11,15
